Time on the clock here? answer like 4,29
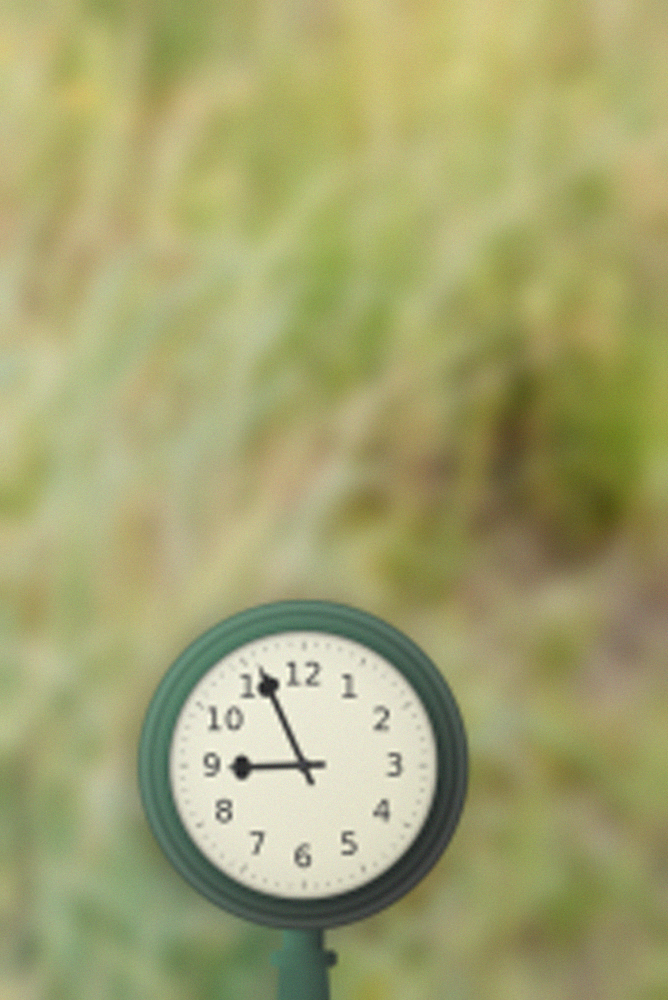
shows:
8,56
